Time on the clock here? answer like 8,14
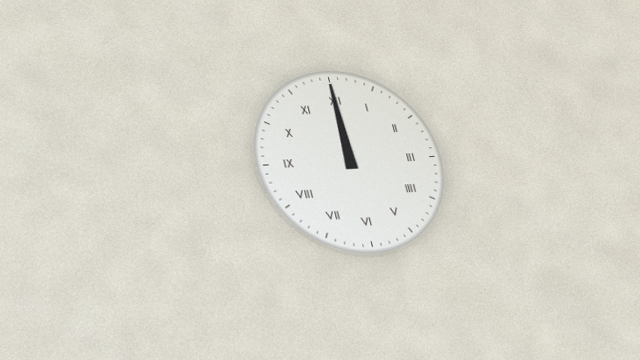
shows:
12,00
